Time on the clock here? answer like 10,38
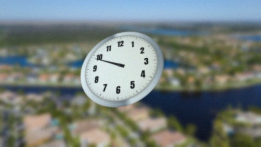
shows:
9,49
